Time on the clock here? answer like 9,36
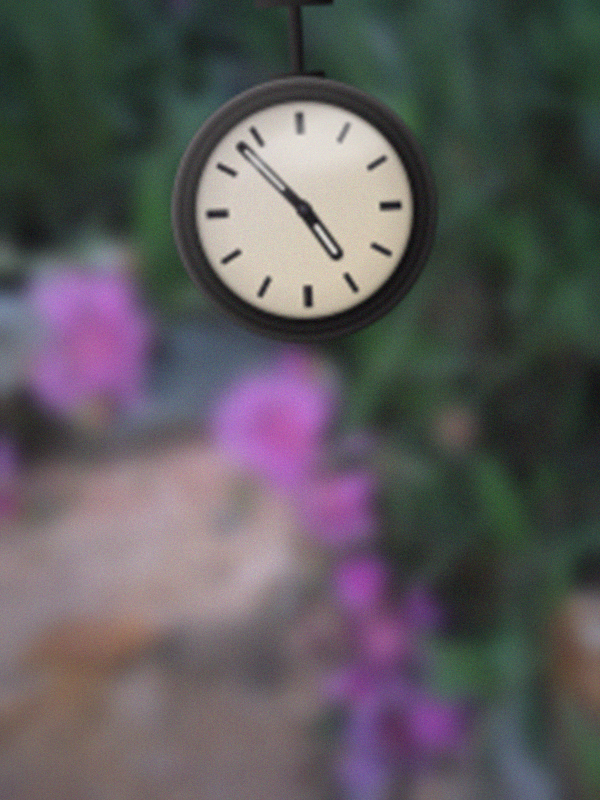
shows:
4,53
